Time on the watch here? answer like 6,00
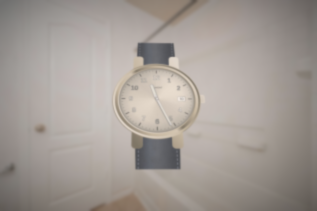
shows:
11,26
